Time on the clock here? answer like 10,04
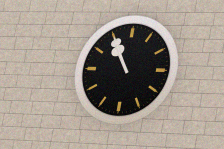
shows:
10,55
